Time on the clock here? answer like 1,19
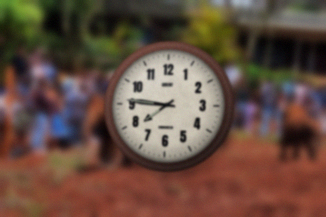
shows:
7,46
